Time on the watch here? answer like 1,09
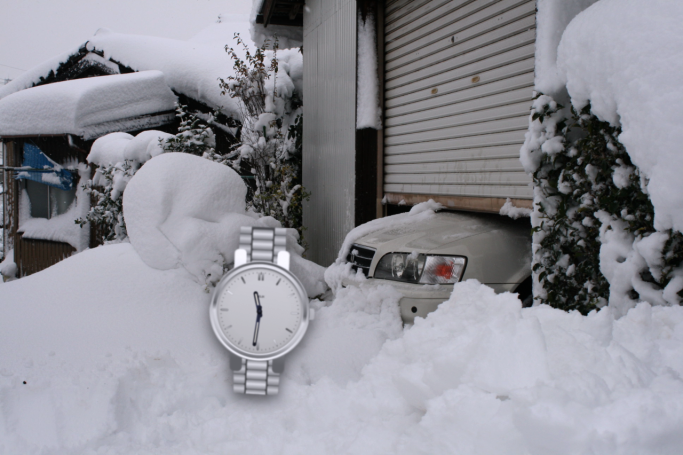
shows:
11,31
